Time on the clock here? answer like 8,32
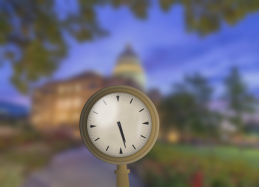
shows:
5,28
